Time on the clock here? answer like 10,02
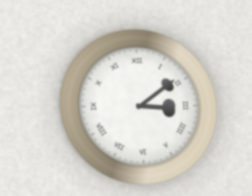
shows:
3,09
